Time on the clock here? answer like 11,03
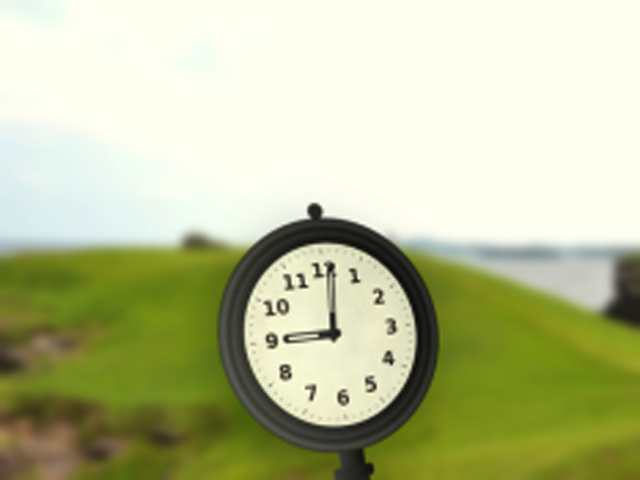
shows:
9,01
